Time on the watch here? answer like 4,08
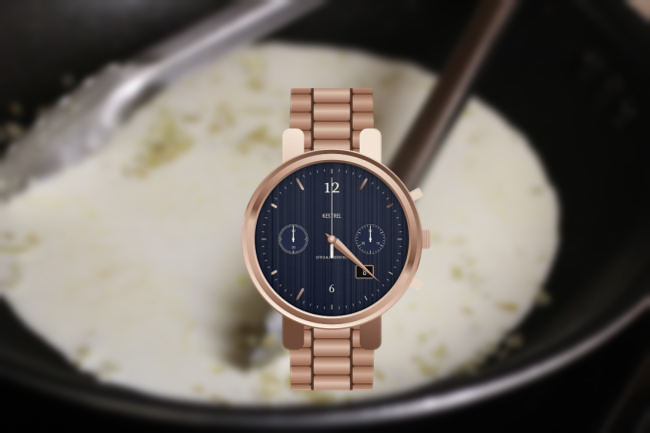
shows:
4,22
